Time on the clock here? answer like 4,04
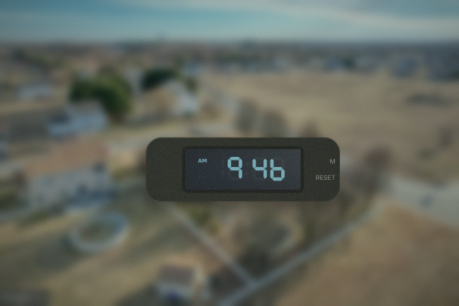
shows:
9,46
